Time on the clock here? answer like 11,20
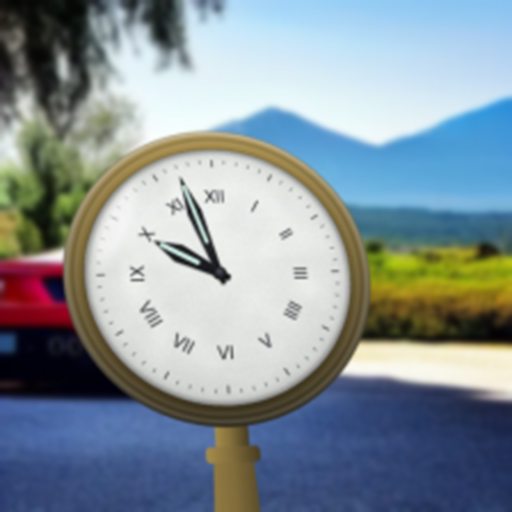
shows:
9,57
